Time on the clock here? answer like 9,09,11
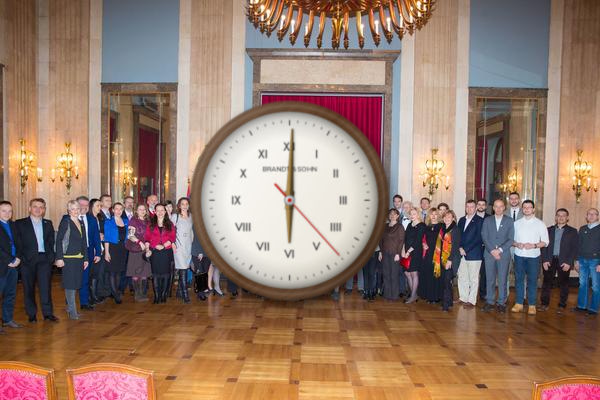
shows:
6,00,23
